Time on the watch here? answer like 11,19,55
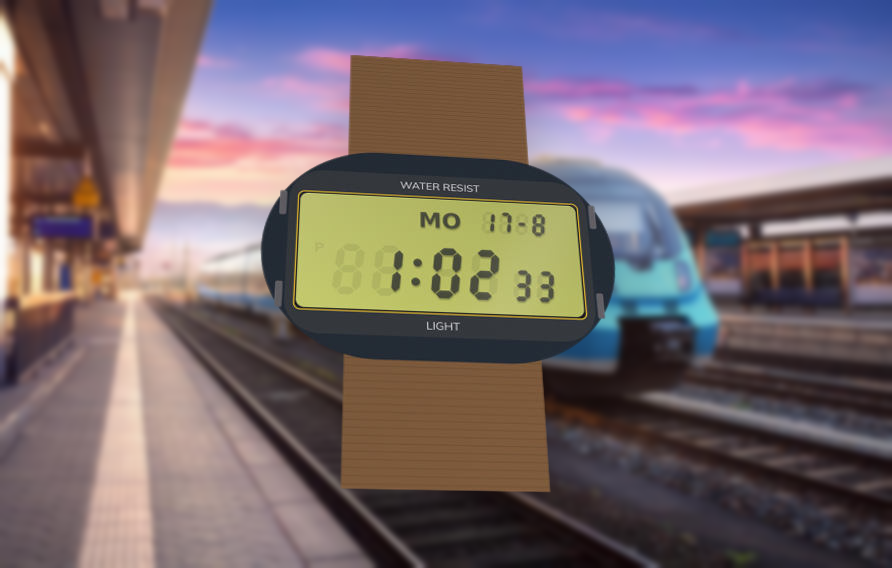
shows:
1,02,33
